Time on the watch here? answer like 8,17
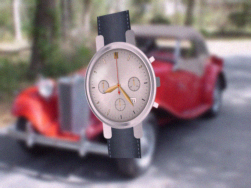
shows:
8,24
